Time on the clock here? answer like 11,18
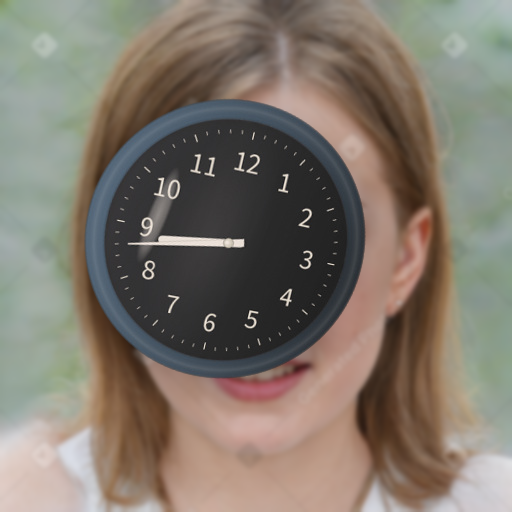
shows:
8,43
